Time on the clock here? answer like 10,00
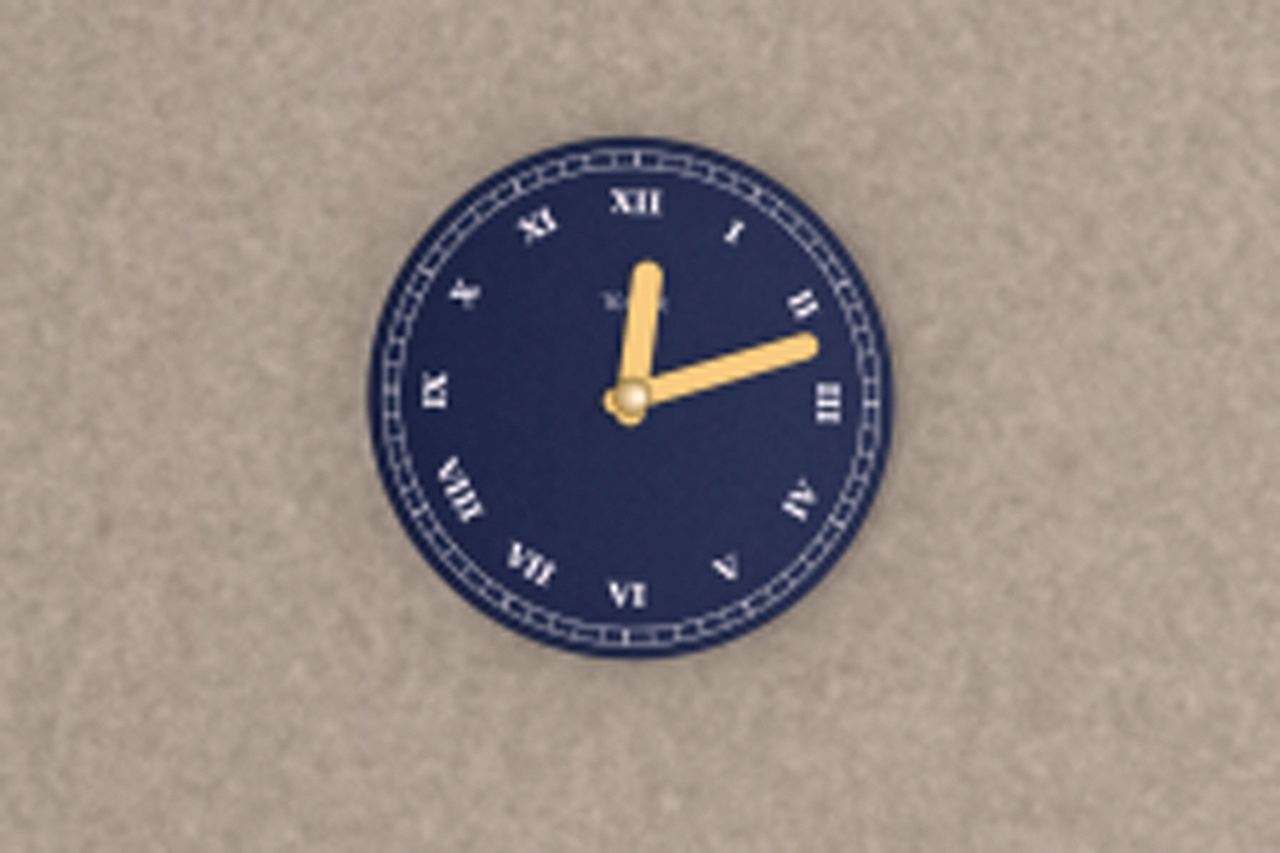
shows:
12,12
